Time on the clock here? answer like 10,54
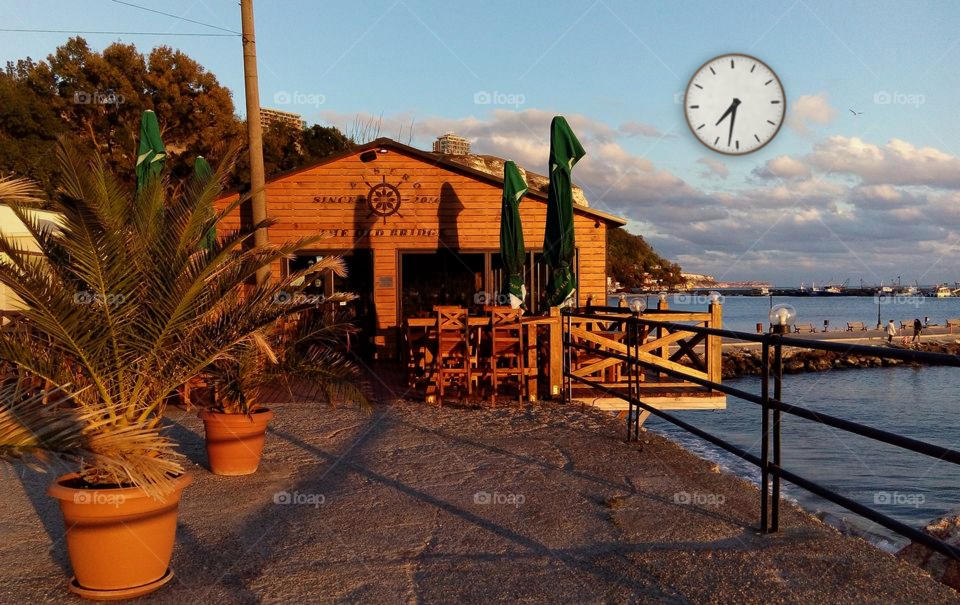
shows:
7,32
